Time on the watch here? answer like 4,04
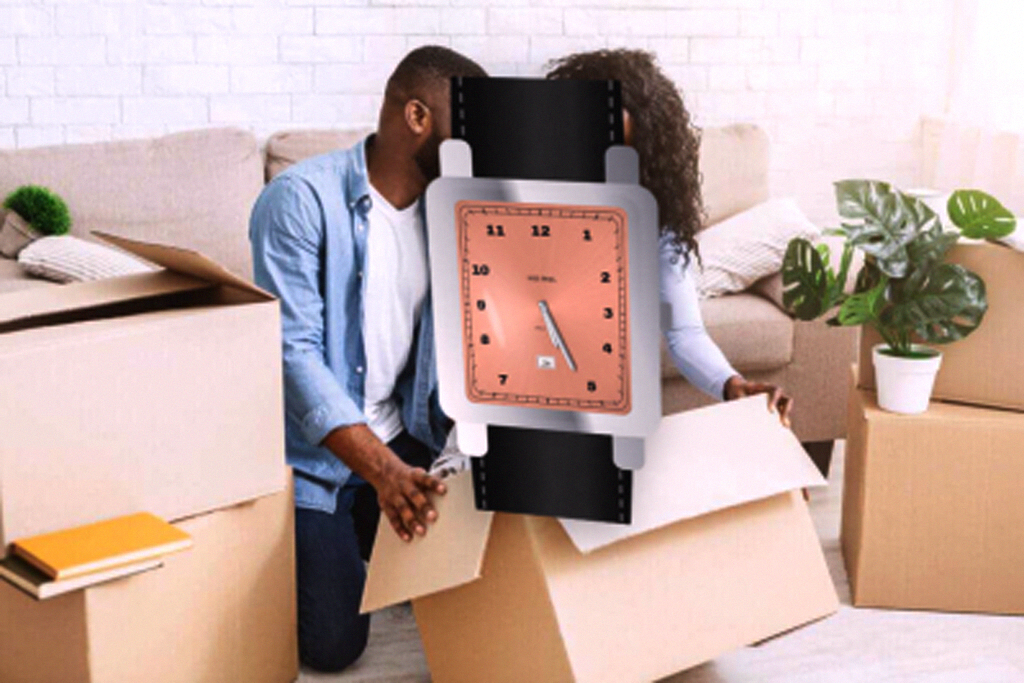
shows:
5,26
